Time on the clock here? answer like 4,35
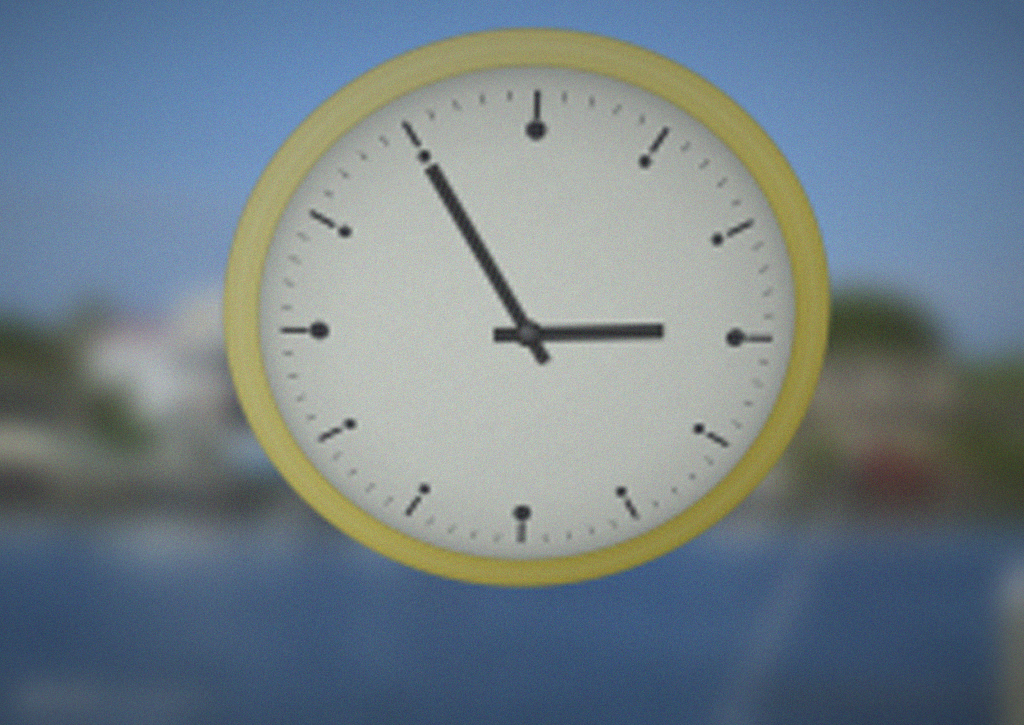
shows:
2,55
